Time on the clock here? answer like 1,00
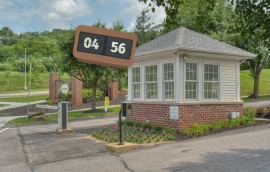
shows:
4,56
